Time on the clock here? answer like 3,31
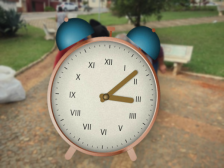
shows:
3,08
